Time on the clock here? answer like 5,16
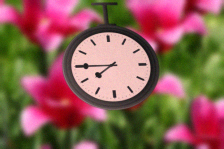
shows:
7,45
